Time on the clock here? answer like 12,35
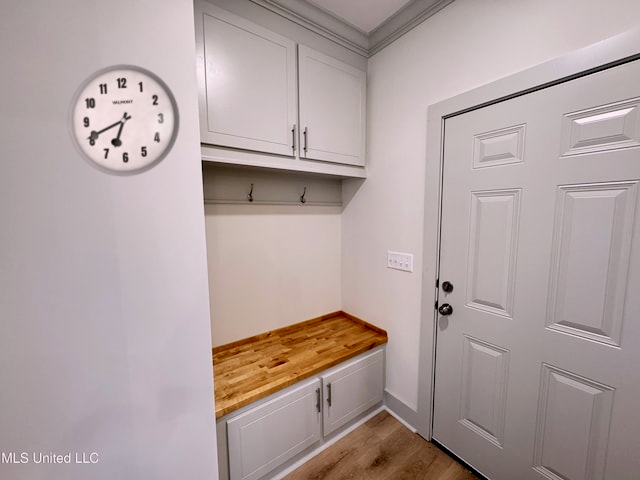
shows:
6,41
